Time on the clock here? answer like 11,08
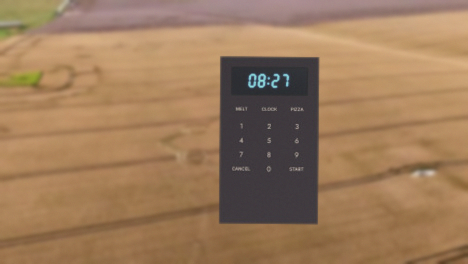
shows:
8,27
